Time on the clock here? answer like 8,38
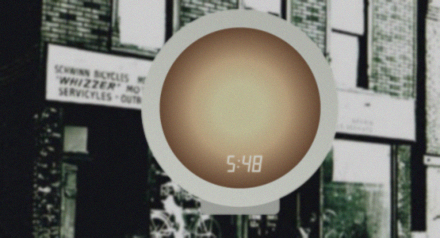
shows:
5,48
